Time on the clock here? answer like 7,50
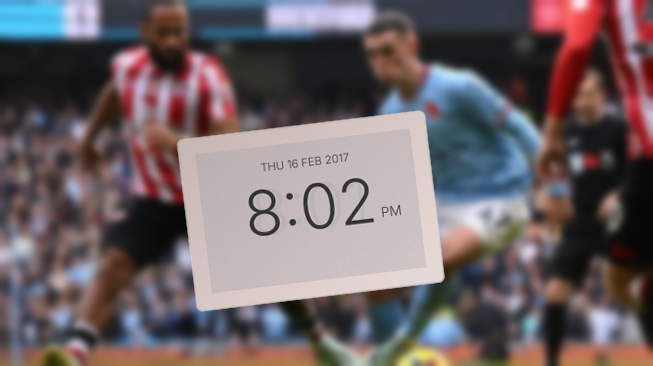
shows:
8,02
